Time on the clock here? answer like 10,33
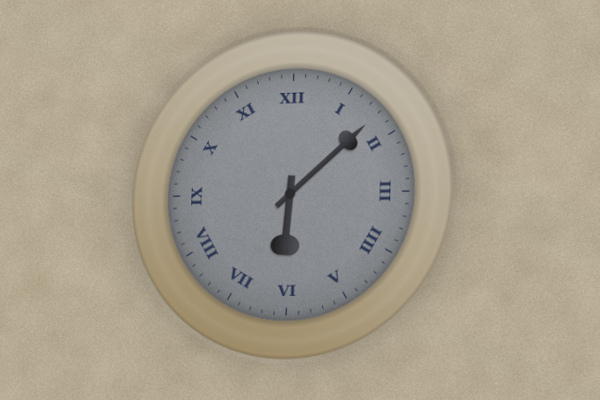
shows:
6,08
